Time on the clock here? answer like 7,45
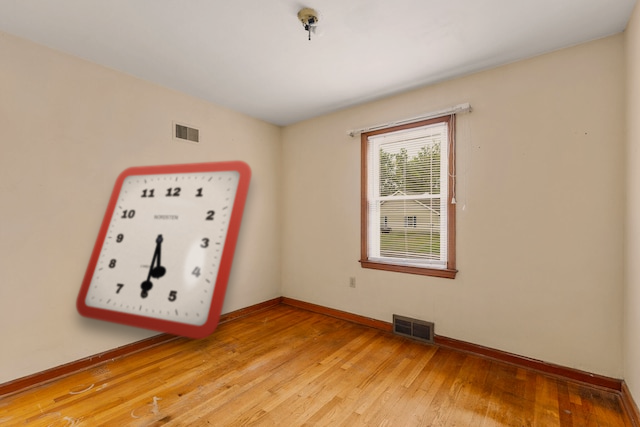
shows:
5,30
